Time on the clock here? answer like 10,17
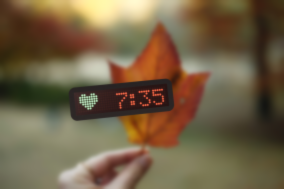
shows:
7,35
